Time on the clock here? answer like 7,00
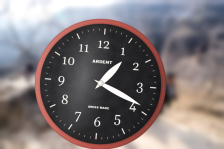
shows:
1,19
